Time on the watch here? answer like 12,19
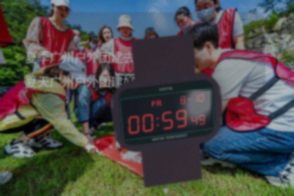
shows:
0,59
